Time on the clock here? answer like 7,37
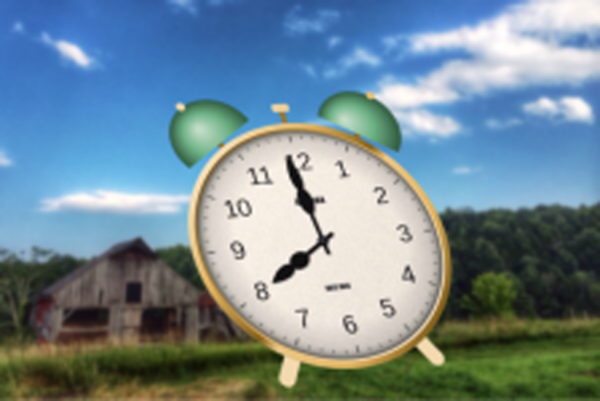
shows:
7,59
